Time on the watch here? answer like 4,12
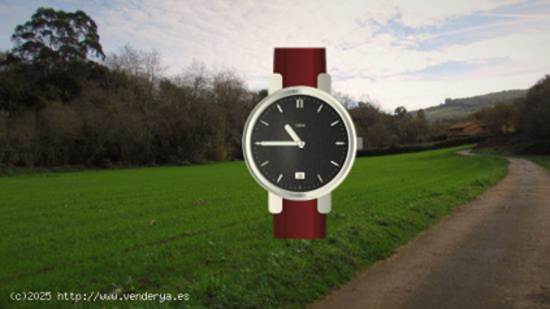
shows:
10,45
